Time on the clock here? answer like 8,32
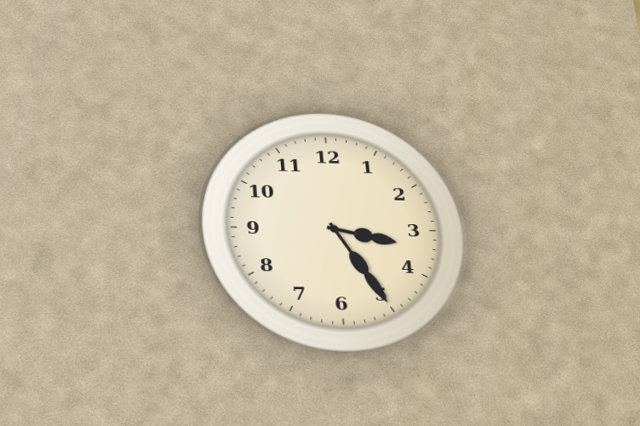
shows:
3,25
